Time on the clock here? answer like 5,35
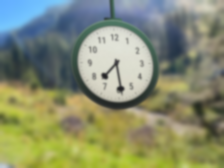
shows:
7,29
